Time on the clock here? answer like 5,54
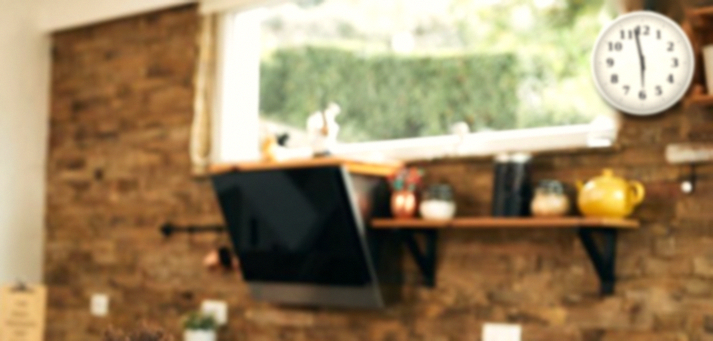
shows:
5,58
